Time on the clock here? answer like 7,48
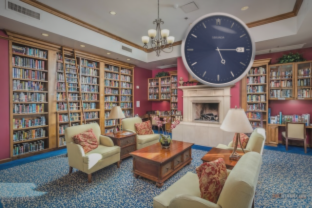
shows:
5,15
